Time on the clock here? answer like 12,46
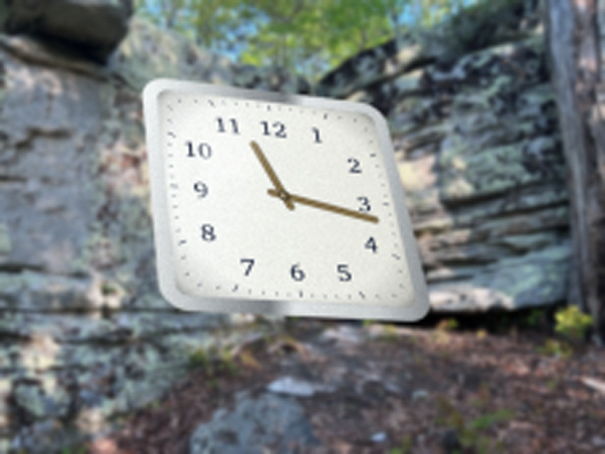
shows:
11,17
